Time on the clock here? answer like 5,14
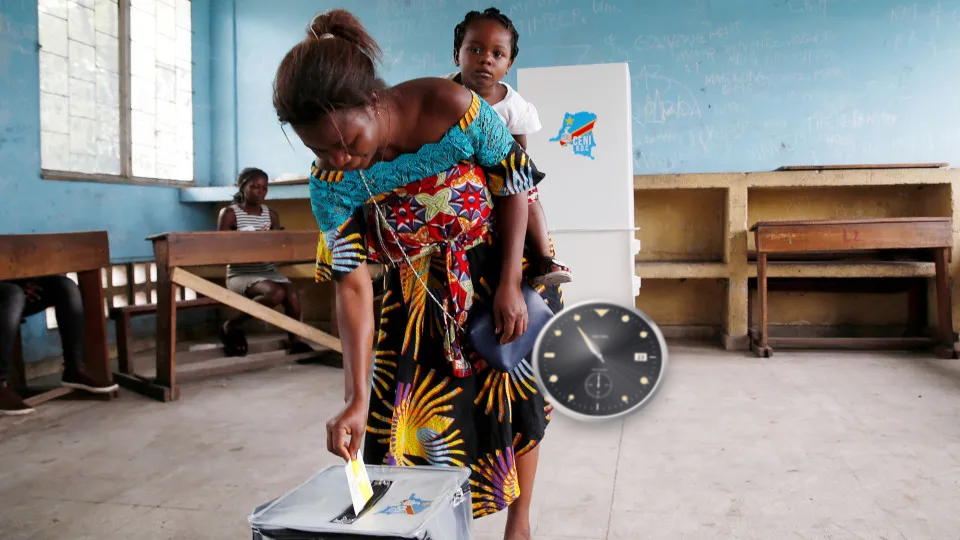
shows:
10,54
